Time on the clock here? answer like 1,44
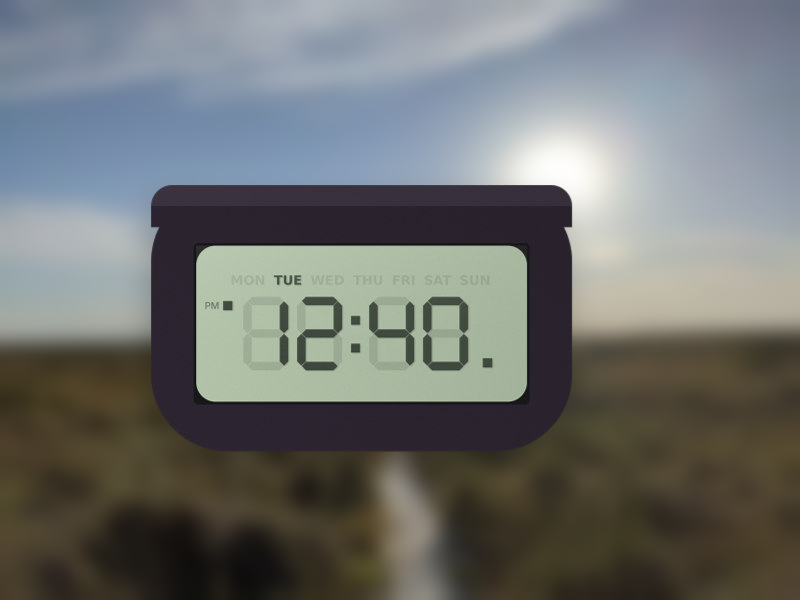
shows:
12,40
